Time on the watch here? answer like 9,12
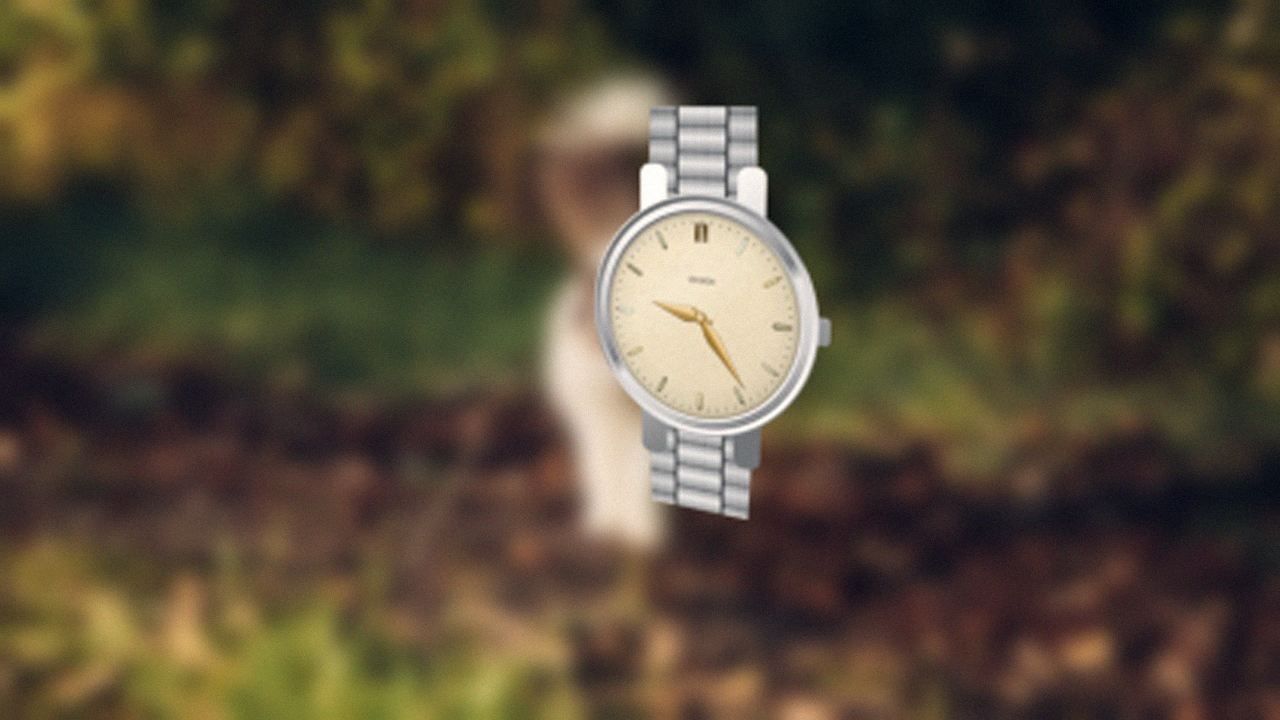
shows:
9,24
